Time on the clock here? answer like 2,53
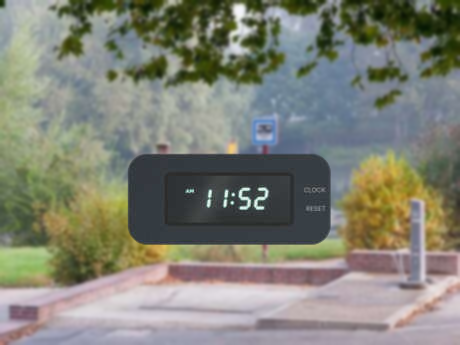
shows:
11,52
